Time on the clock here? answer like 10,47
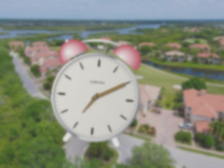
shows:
7,10
